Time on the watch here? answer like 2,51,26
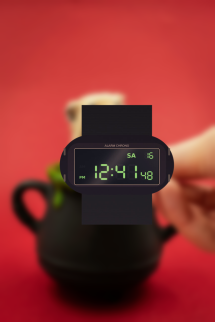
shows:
12,41,48
